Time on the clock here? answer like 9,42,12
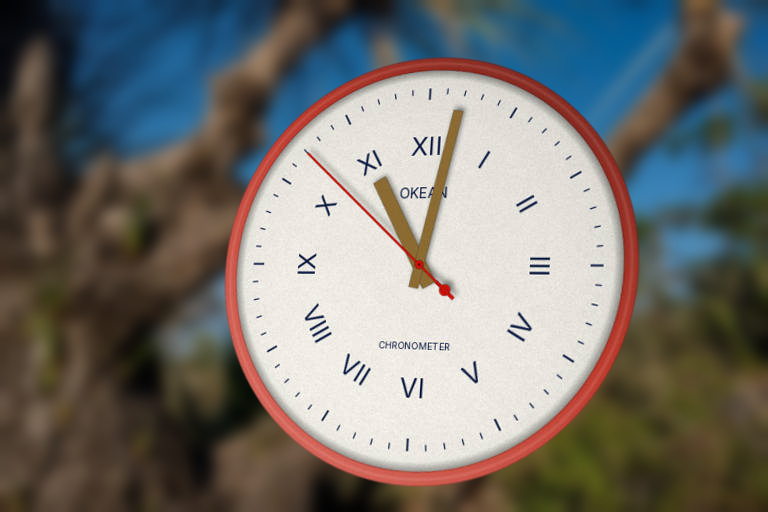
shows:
11,01,52
